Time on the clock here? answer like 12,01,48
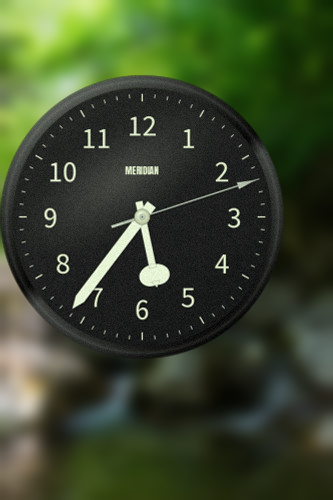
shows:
5,36,12
